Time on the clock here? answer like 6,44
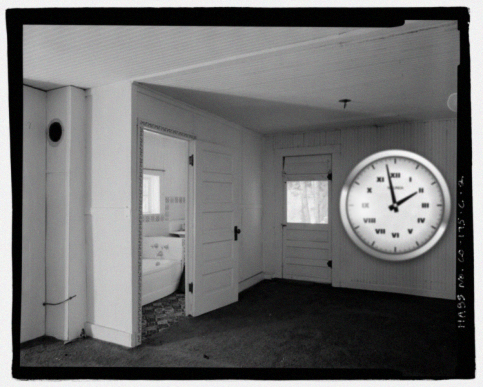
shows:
1,58
